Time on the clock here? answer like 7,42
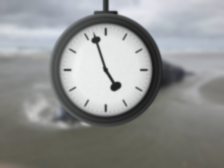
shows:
4,57
